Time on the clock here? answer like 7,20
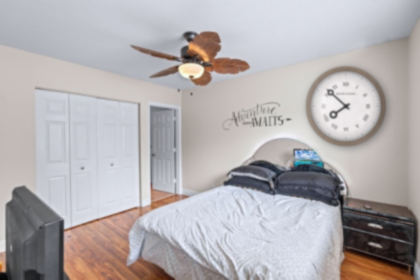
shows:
7,52
